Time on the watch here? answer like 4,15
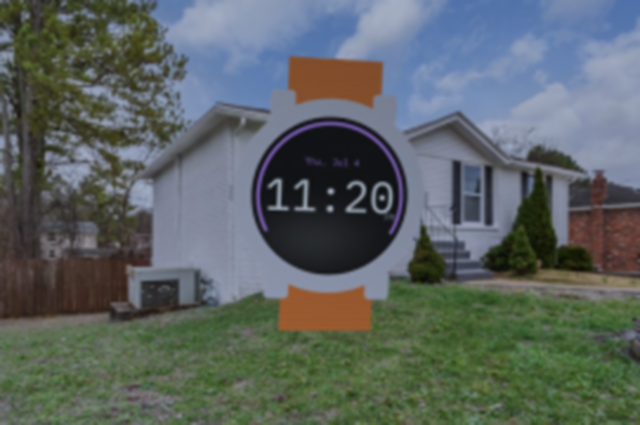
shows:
11,20
